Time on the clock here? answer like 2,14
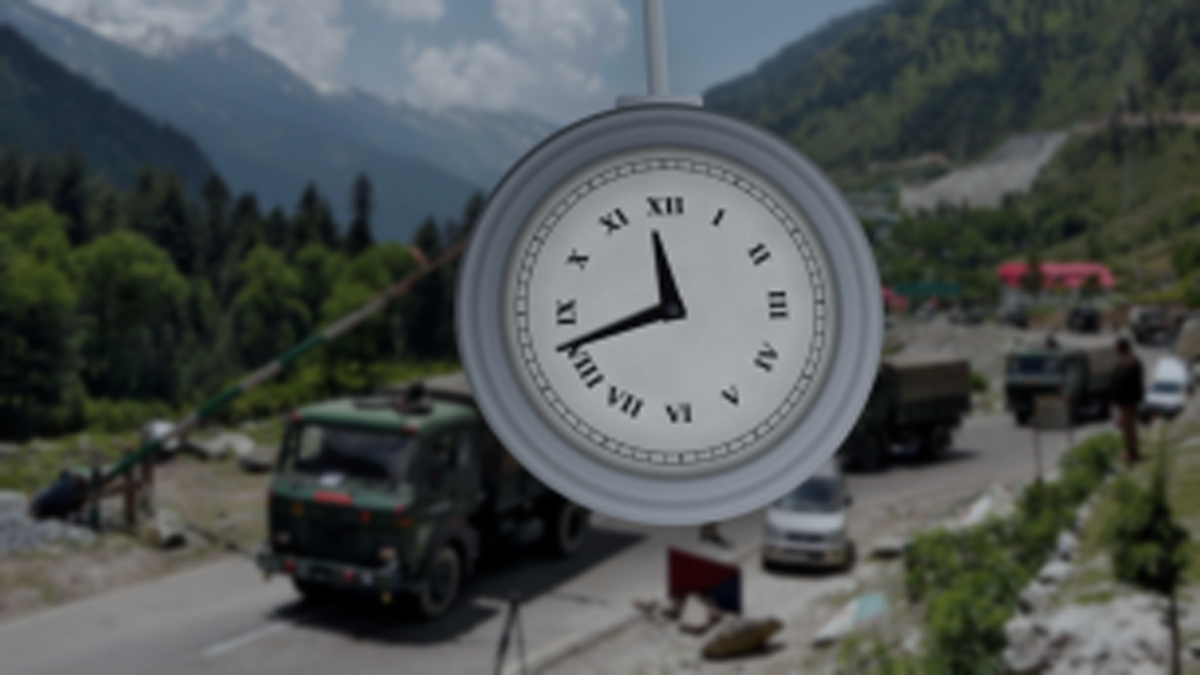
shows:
11,42
